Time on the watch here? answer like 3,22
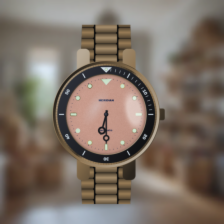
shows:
6,30
